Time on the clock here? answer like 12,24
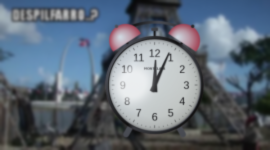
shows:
12,04
